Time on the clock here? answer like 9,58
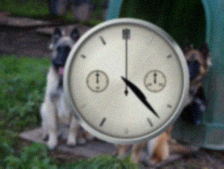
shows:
4,23
